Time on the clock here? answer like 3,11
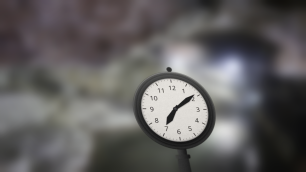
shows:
7,09
